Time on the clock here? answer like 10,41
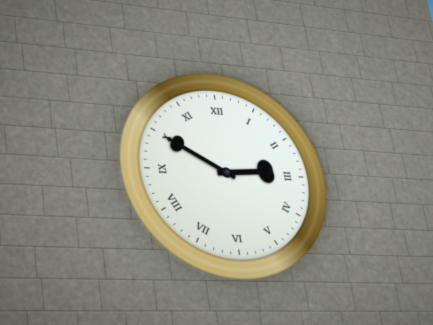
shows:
2,50
